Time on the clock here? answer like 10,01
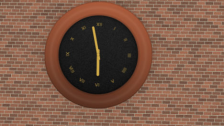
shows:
5,58
